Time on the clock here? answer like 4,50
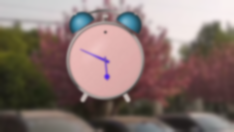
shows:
5,49
